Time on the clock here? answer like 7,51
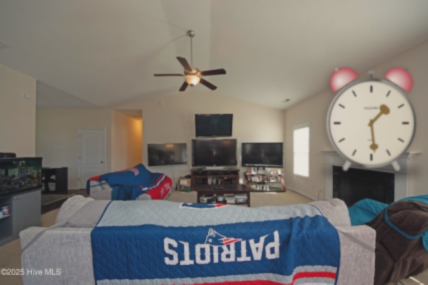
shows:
1,29
